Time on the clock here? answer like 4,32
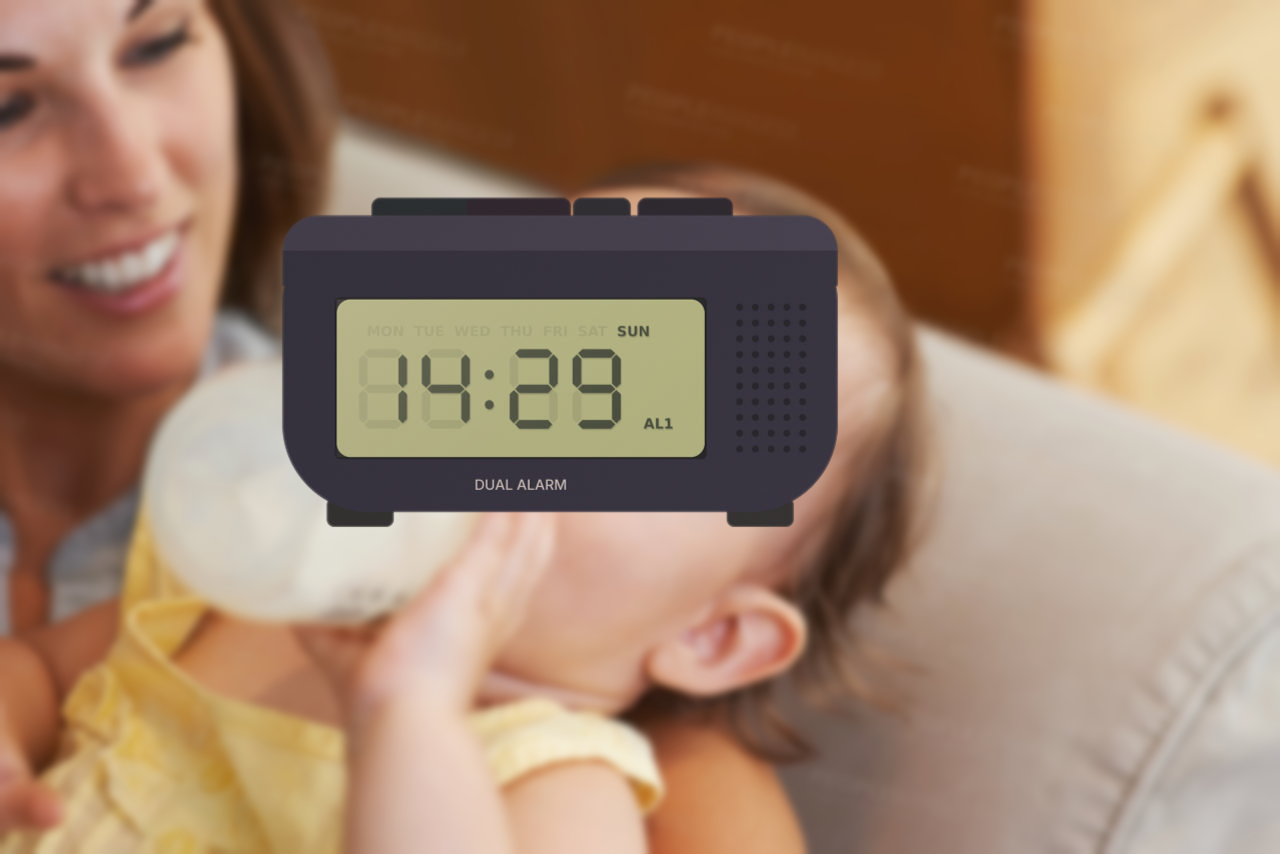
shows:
14,29
